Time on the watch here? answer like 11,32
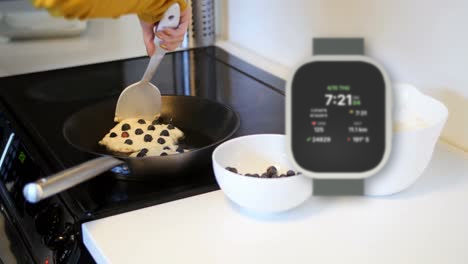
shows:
7,21
